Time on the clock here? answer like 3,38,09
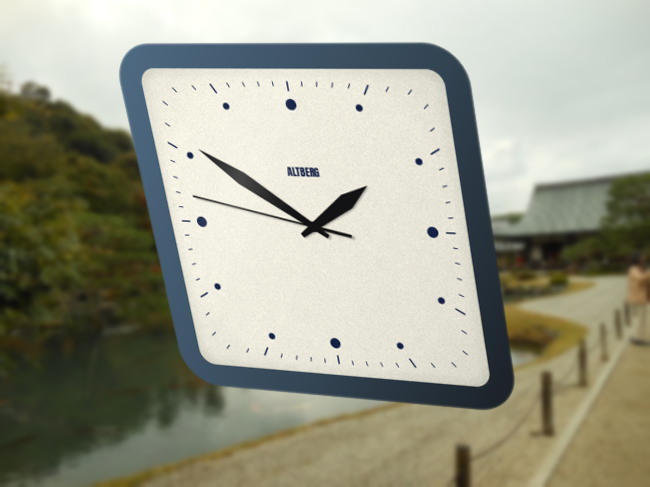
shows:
1,50,47
